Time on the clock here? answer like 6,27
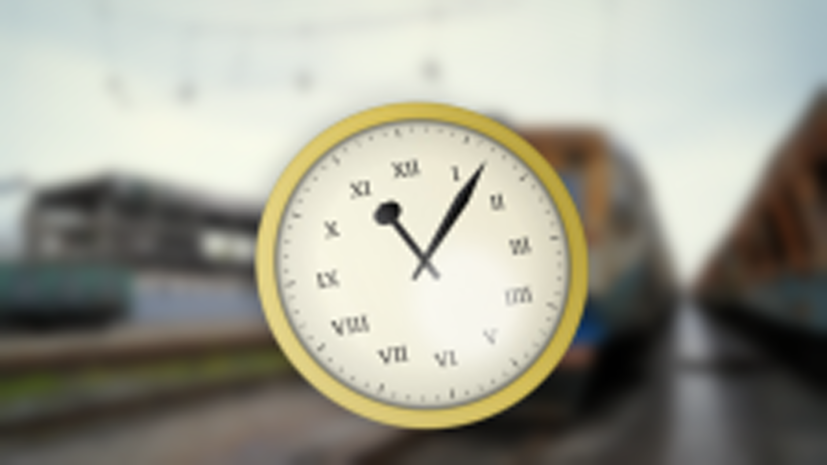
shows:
11,07
